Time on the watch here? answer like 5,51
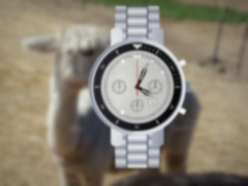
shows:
4,04
